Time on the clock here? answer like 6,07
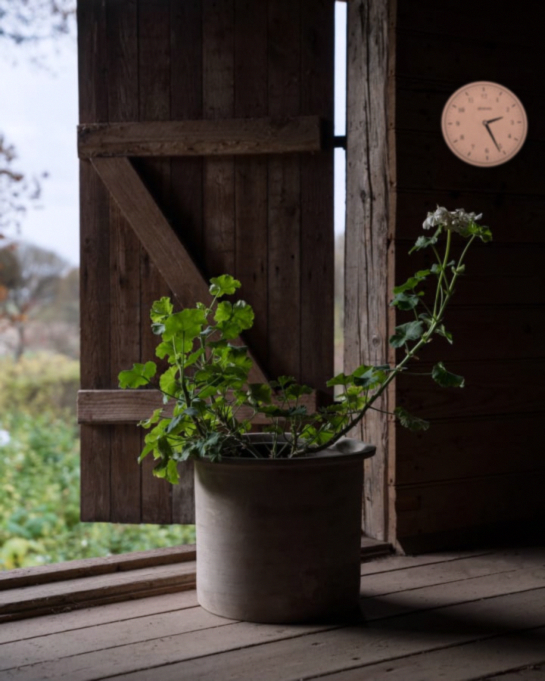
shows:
2,26
